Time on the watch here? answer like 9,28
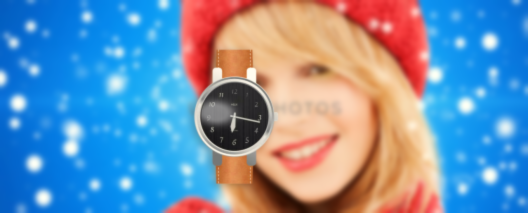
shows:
6,17
